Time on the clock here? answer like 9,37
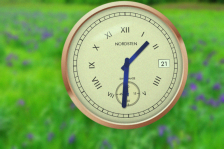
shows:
1,31
